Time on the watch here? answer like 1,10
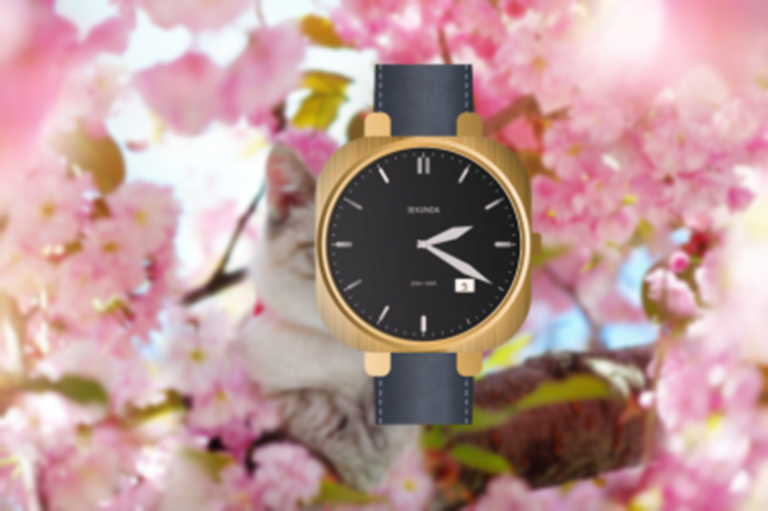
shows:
2,20
